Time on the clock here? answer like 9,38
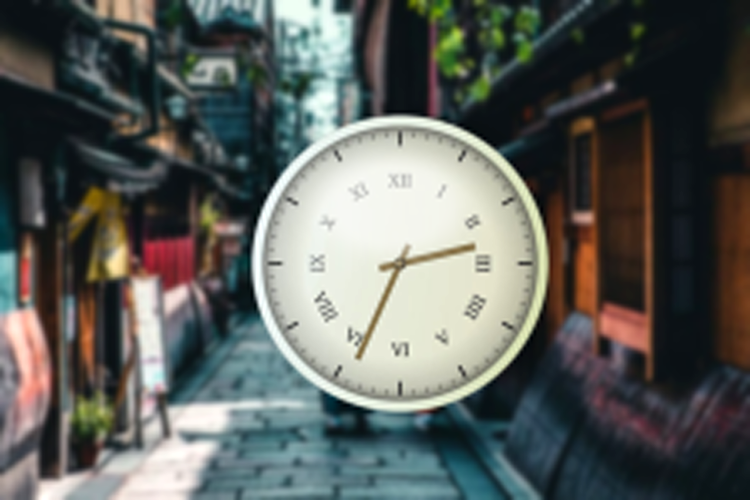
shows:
2,34
